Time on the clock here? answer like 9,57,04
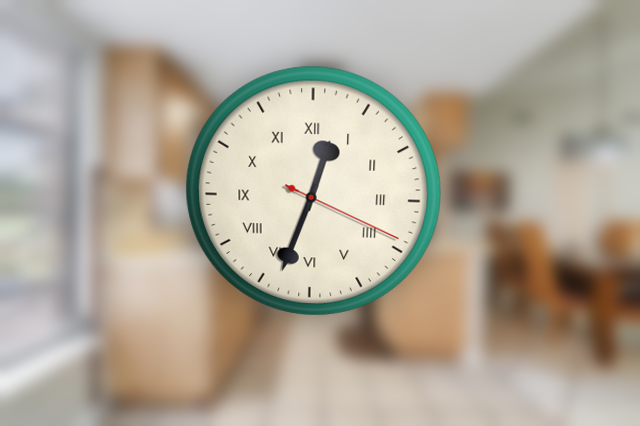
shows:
12,33,19
